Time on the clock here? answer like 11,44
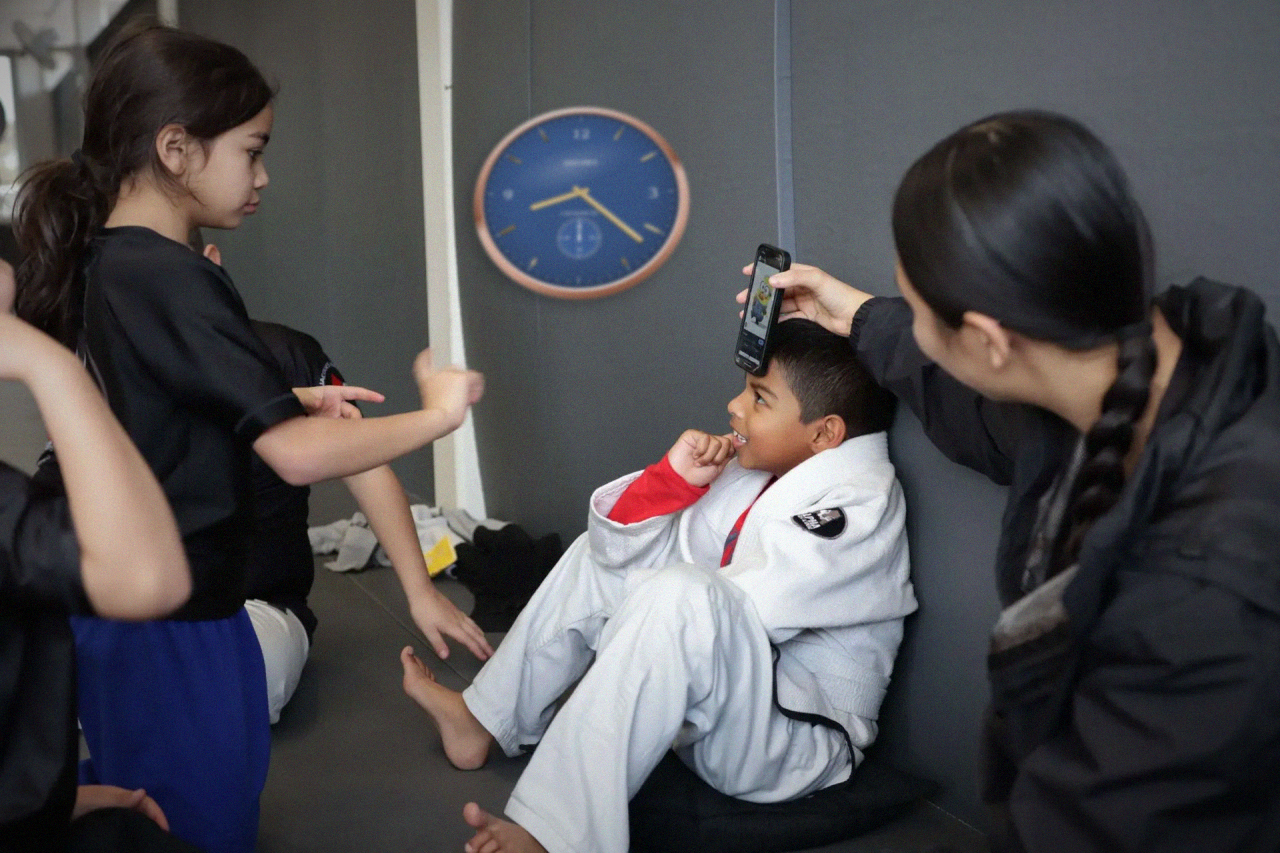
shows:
8,22
